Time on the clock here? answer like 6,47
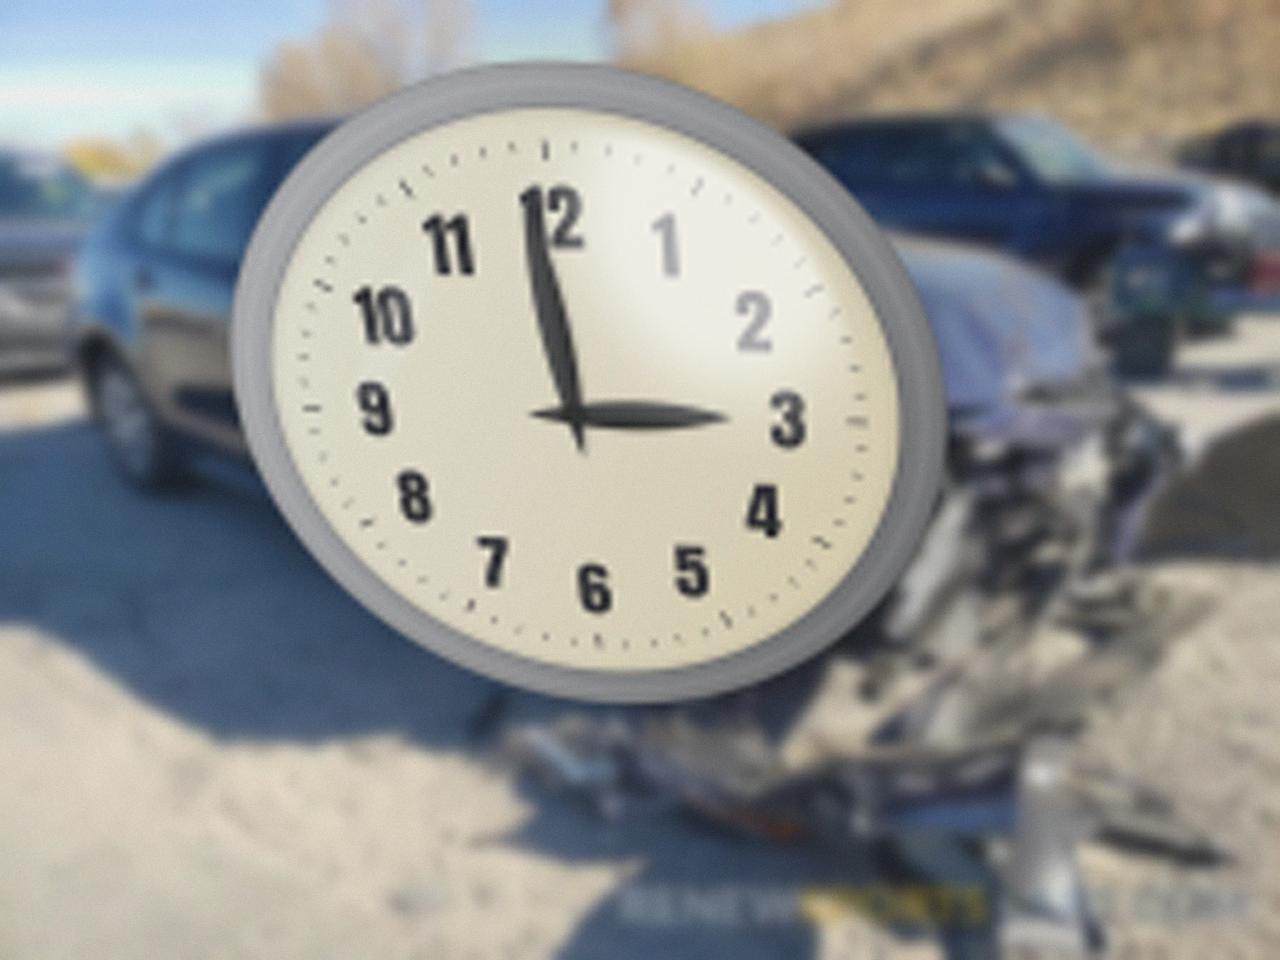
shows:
2,59
